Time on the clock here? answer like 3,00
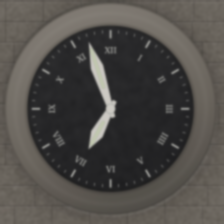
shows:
6,57
